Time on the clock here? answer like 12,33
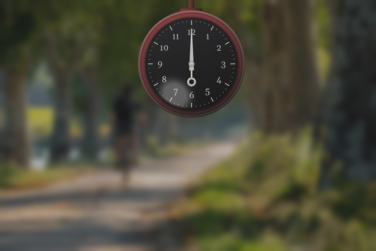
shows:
6,00
